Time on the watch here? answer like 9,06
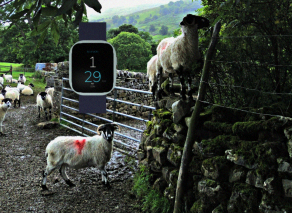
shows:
1,29
